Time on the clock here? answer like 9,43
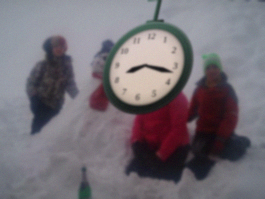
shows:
8,17
